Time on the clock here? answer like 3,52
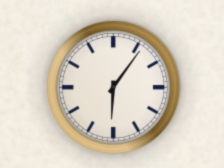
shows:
6,06
